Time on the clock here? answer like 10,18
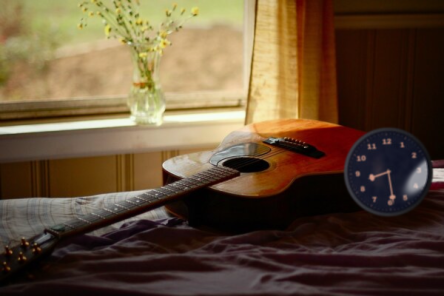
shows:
8,29
